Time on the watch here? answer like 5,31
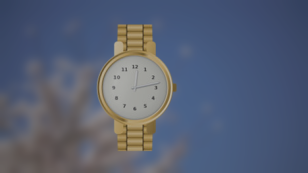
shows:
12,13
